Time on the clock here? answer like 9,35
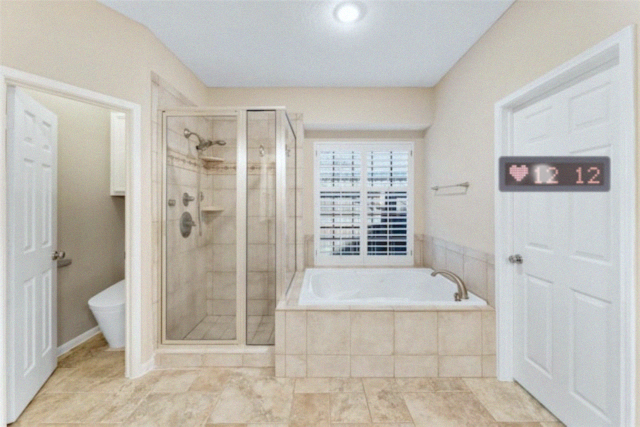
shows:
12,12
